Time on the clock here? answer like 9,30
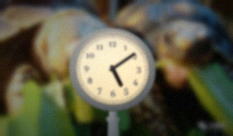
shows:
5,09
